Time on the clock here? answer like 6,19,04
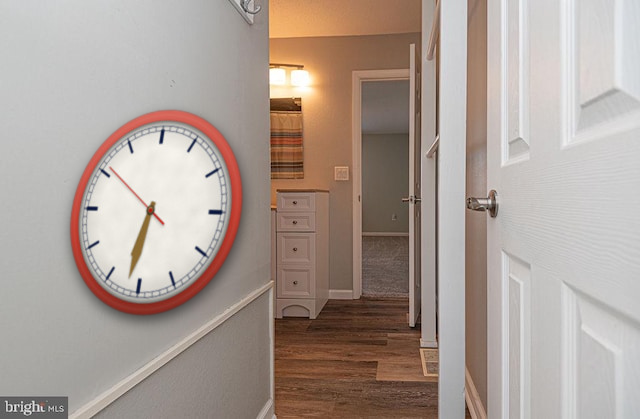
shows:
6,31,51
